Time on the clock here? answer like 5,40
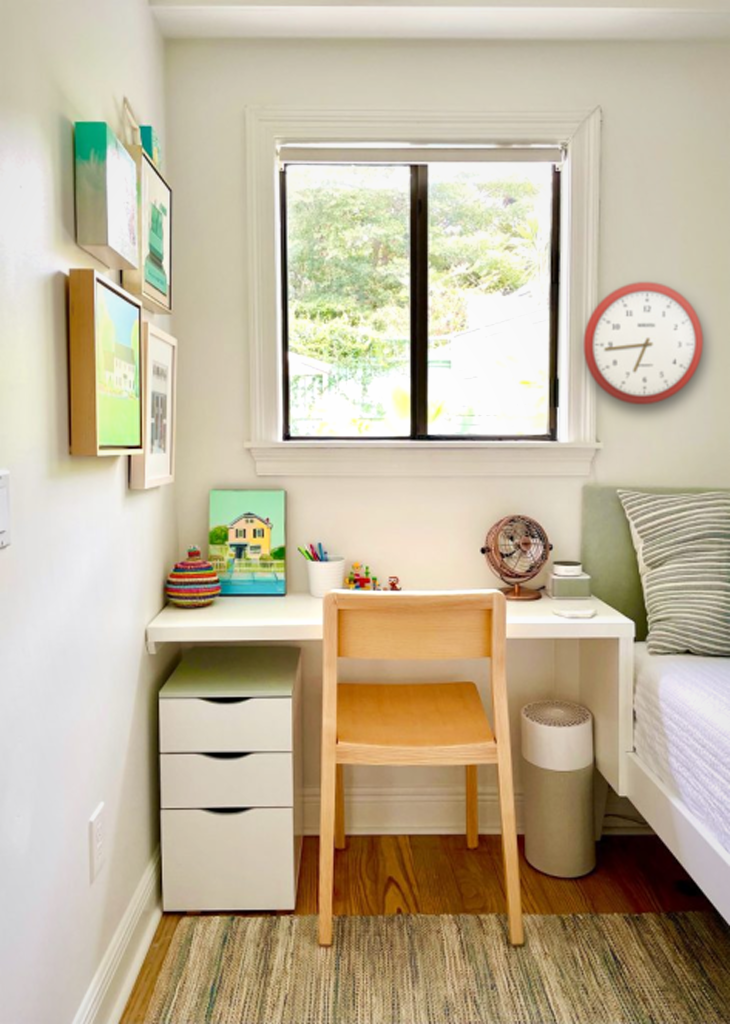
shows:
6,44
